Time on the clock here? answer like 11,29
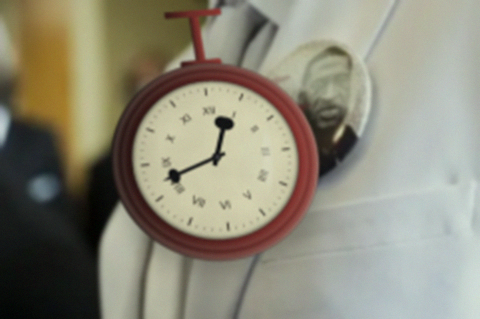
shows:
12,42
